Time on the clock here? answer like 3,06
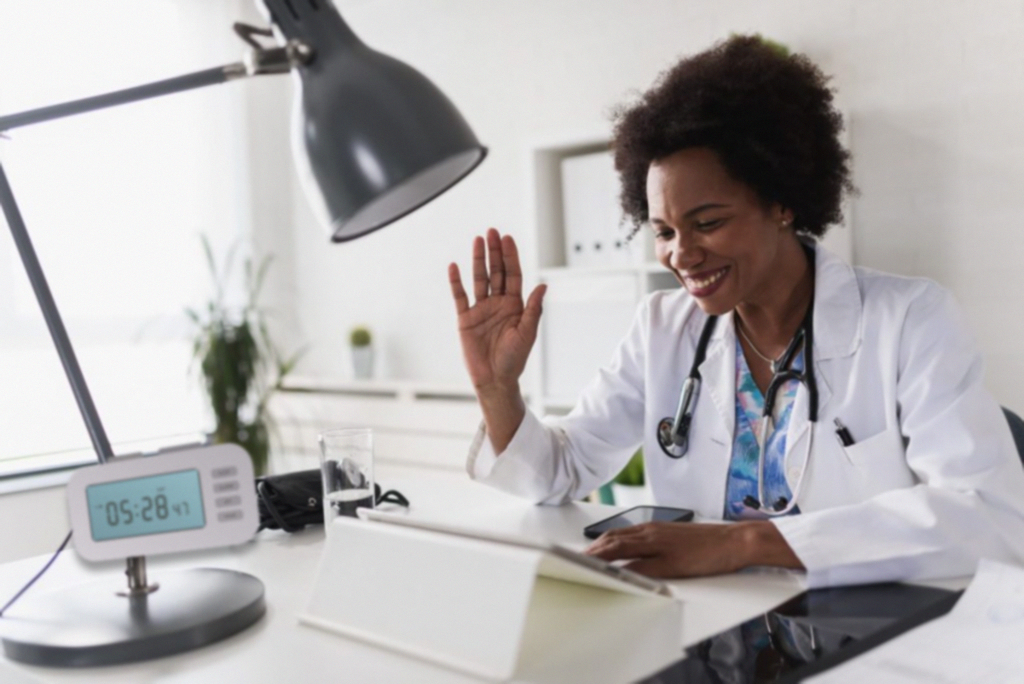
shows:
5,28
